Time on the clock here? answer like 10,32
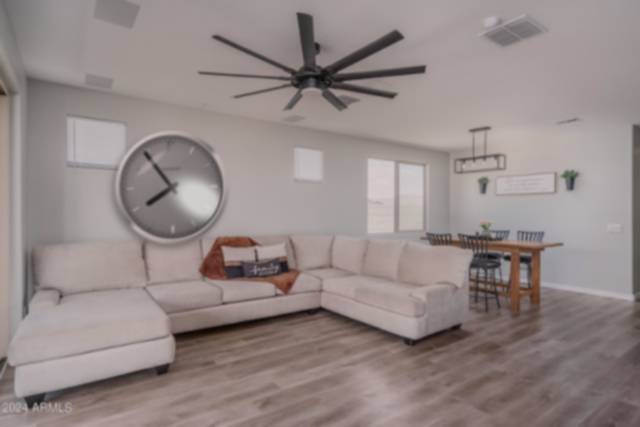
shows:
7,54
